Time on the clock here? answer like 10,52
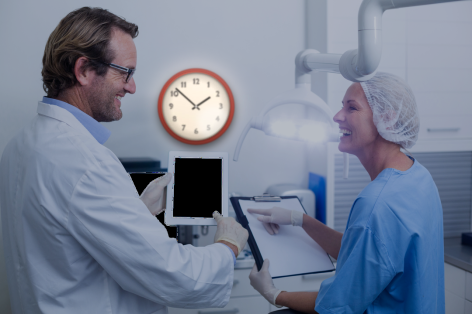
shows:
1,52
